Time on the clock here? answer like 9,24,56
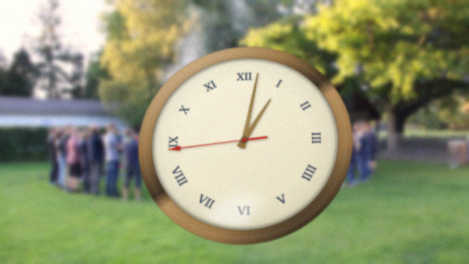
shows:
1,01,44
